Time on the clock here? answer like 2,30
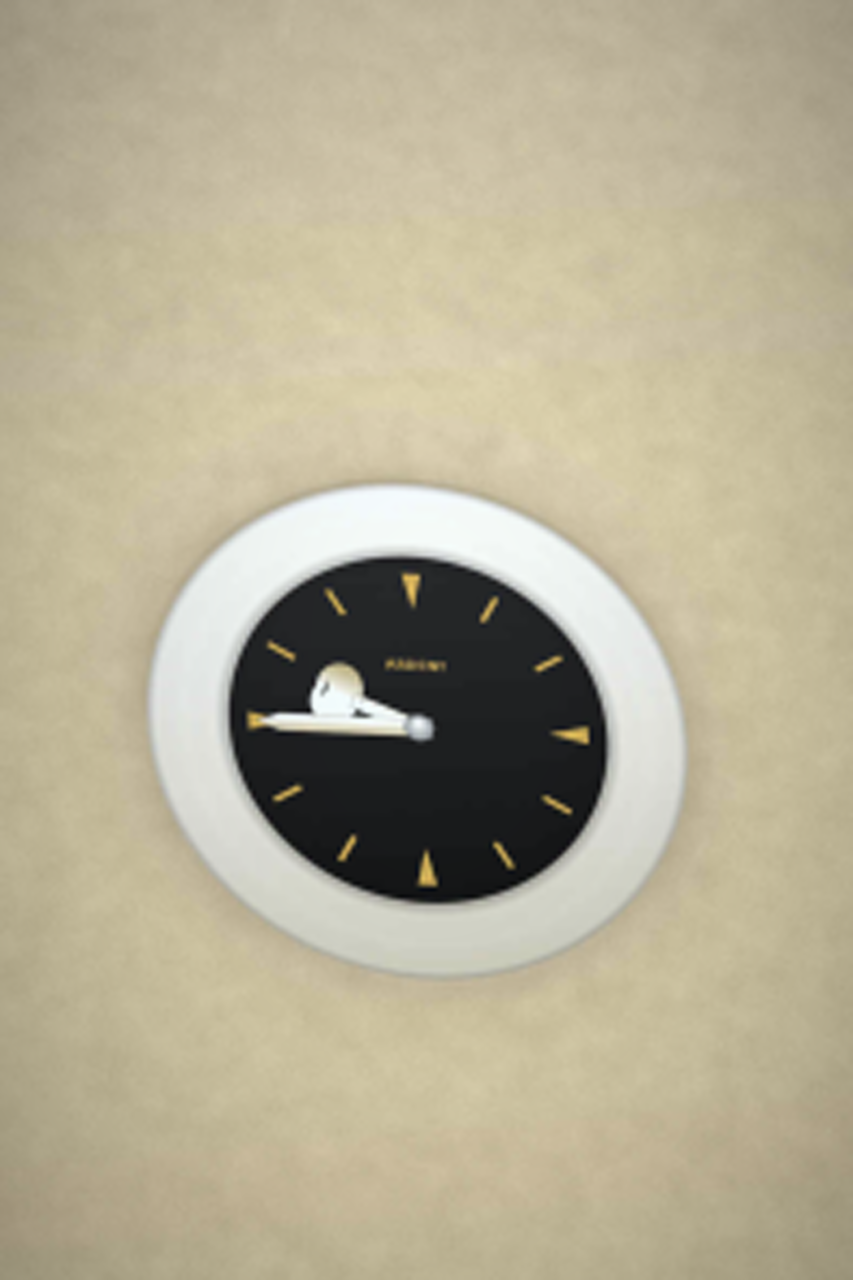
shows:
9,45
